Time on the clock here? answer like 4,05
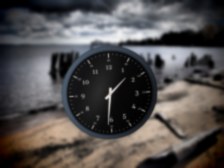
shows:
1,31
